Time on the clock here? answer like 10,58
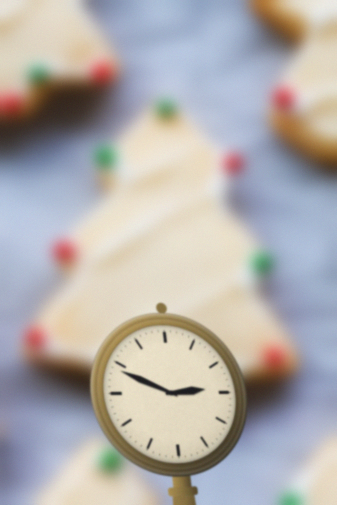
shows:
2,49
